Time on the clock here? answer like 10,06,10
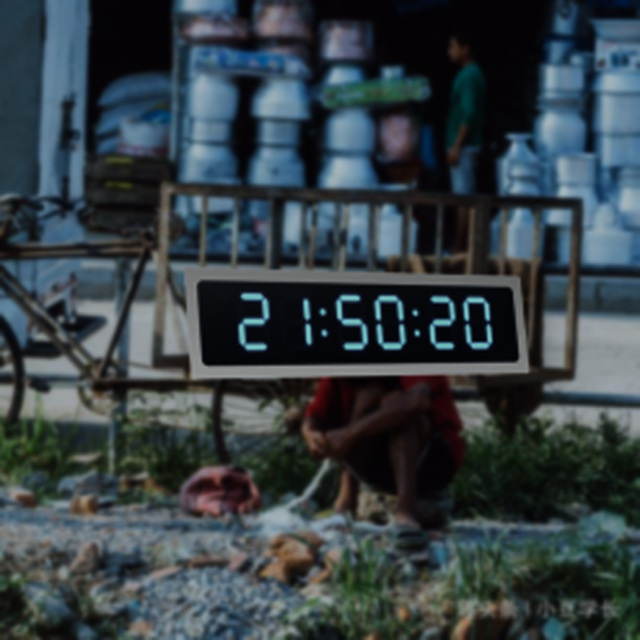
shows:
21,50,20
